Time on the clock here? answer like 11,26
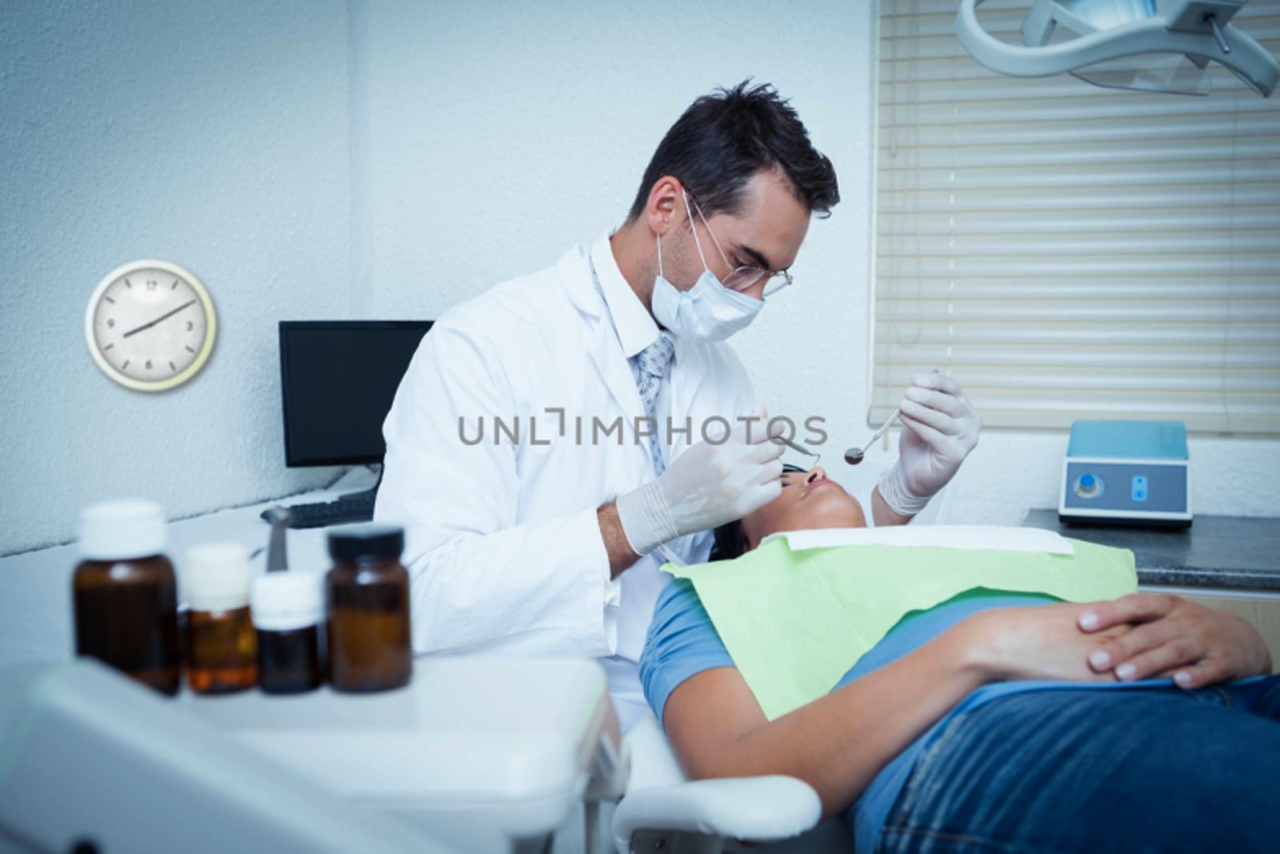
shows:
8,10
